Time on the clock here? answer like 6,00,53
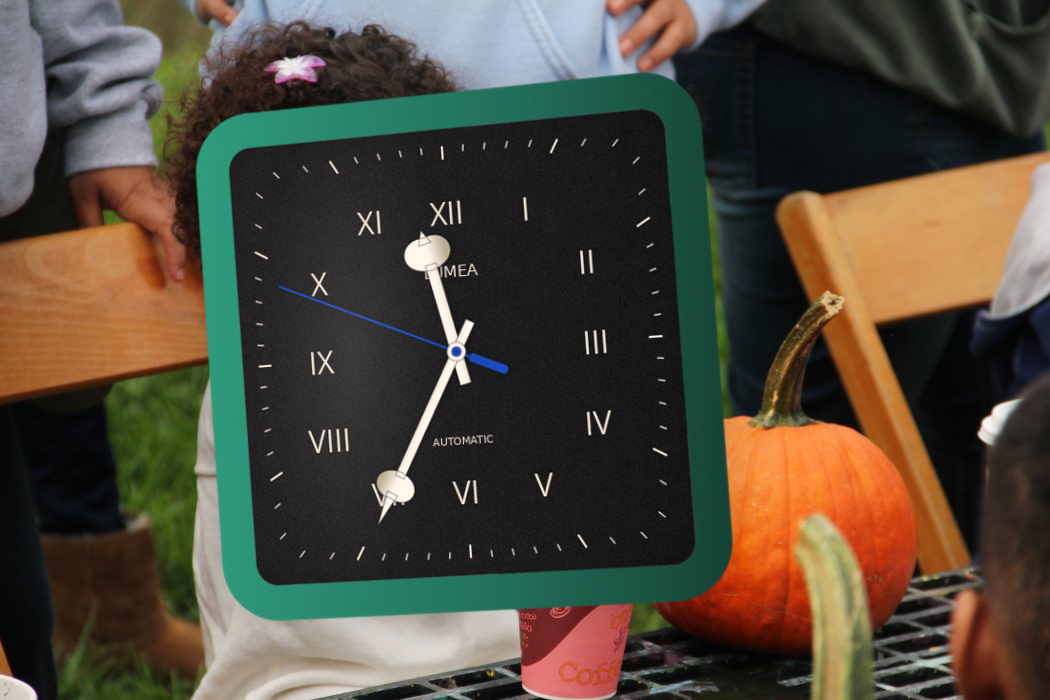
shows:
11,34,49
